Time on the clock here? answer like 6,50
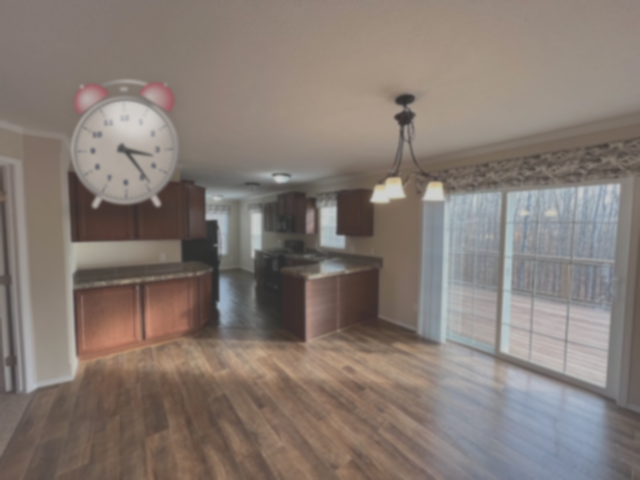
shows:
3,24
